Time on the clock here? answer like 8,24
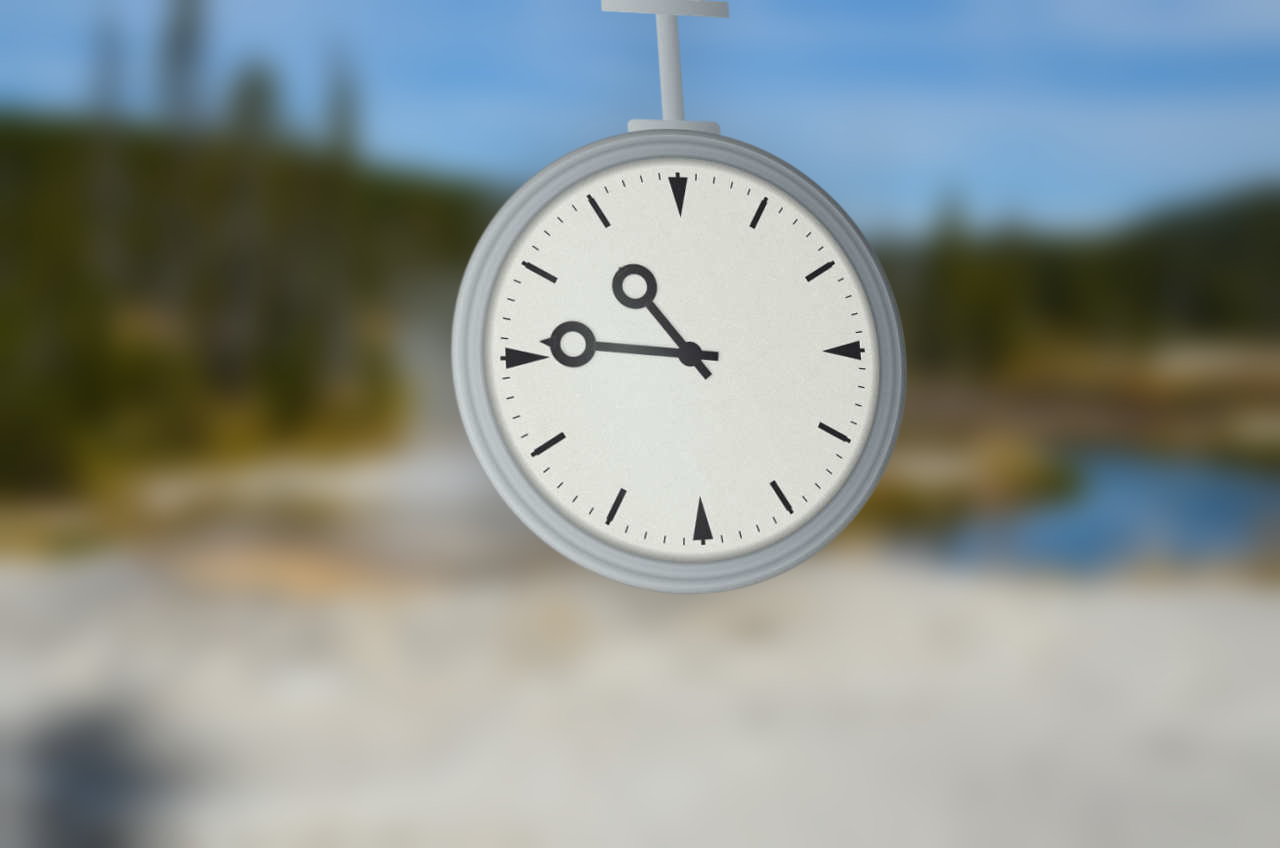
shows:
10,46
